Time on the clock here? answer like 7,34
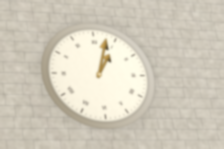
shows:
1,03
